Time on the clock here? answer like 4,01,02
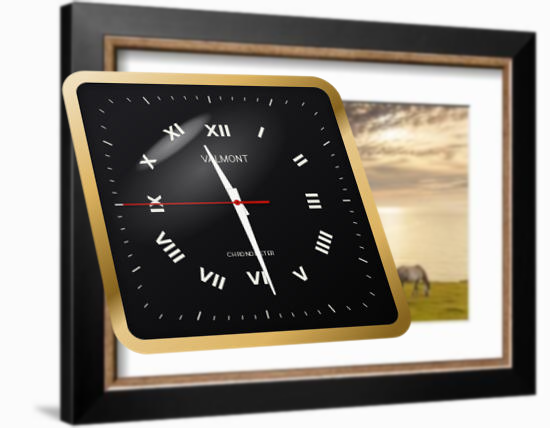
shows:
11,28,45
